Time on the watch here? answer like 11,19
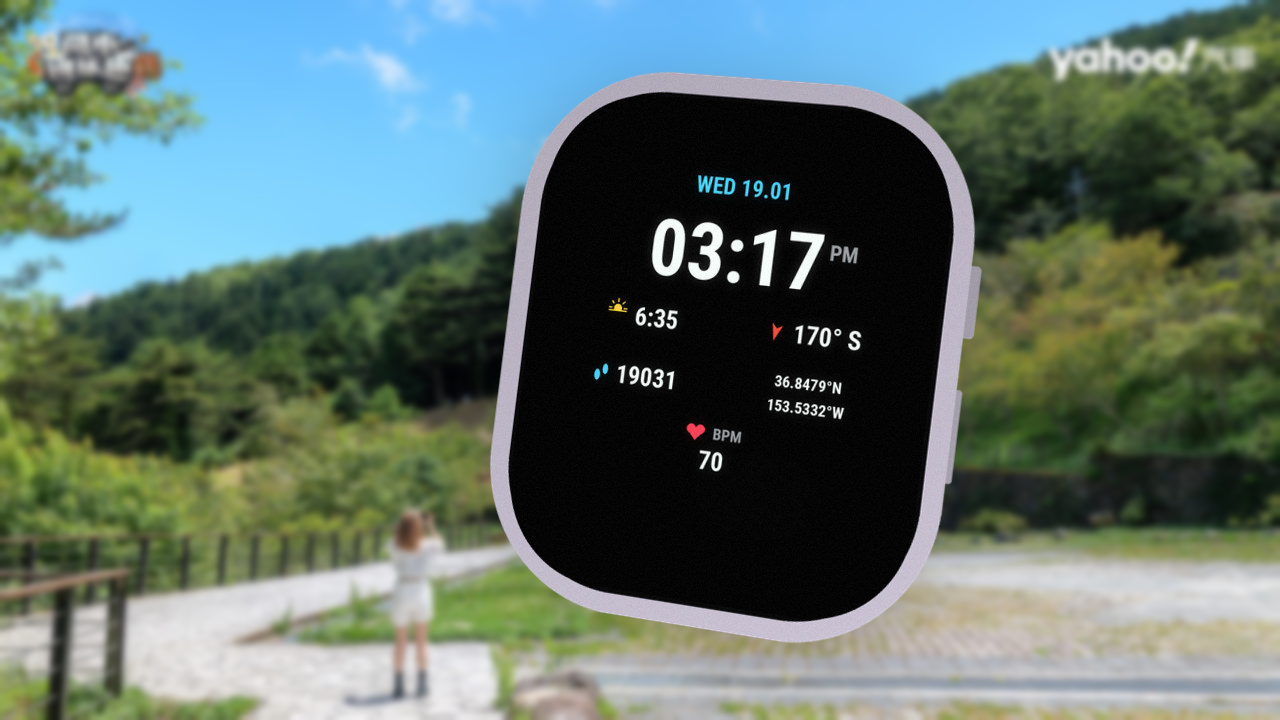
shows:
3,17
